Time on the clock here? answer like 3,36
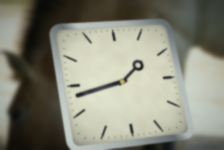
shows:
1,43
